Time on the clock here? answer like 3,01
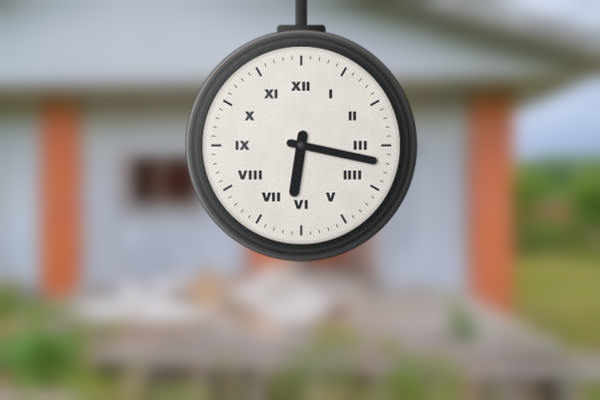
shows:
6,17
